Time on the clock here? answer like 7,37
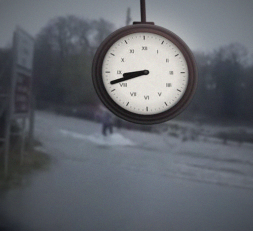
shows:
8,42
